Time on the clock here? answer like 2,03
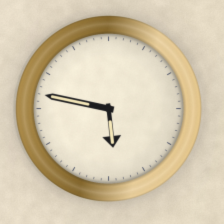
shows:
5,47
